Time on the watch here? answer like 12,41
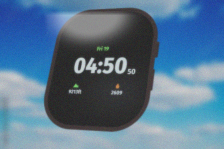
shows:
4,50
